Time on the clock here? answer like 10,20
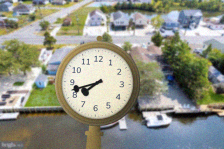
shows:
7,42
